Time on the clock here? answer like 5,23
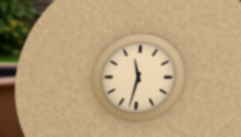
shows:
11,32
